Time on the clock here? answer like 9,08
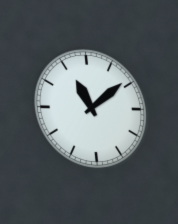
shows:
11,09
